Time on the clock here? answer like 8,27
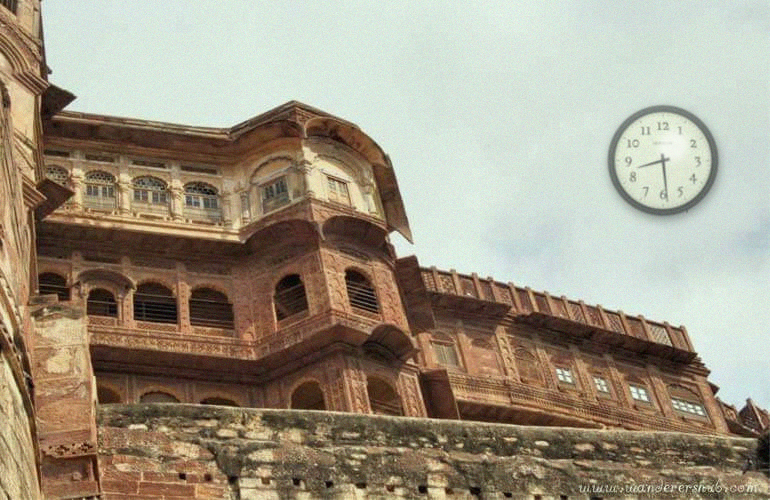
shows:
8,29
